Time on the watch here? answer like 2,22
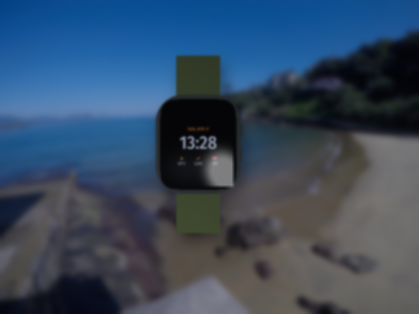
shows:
13,28
